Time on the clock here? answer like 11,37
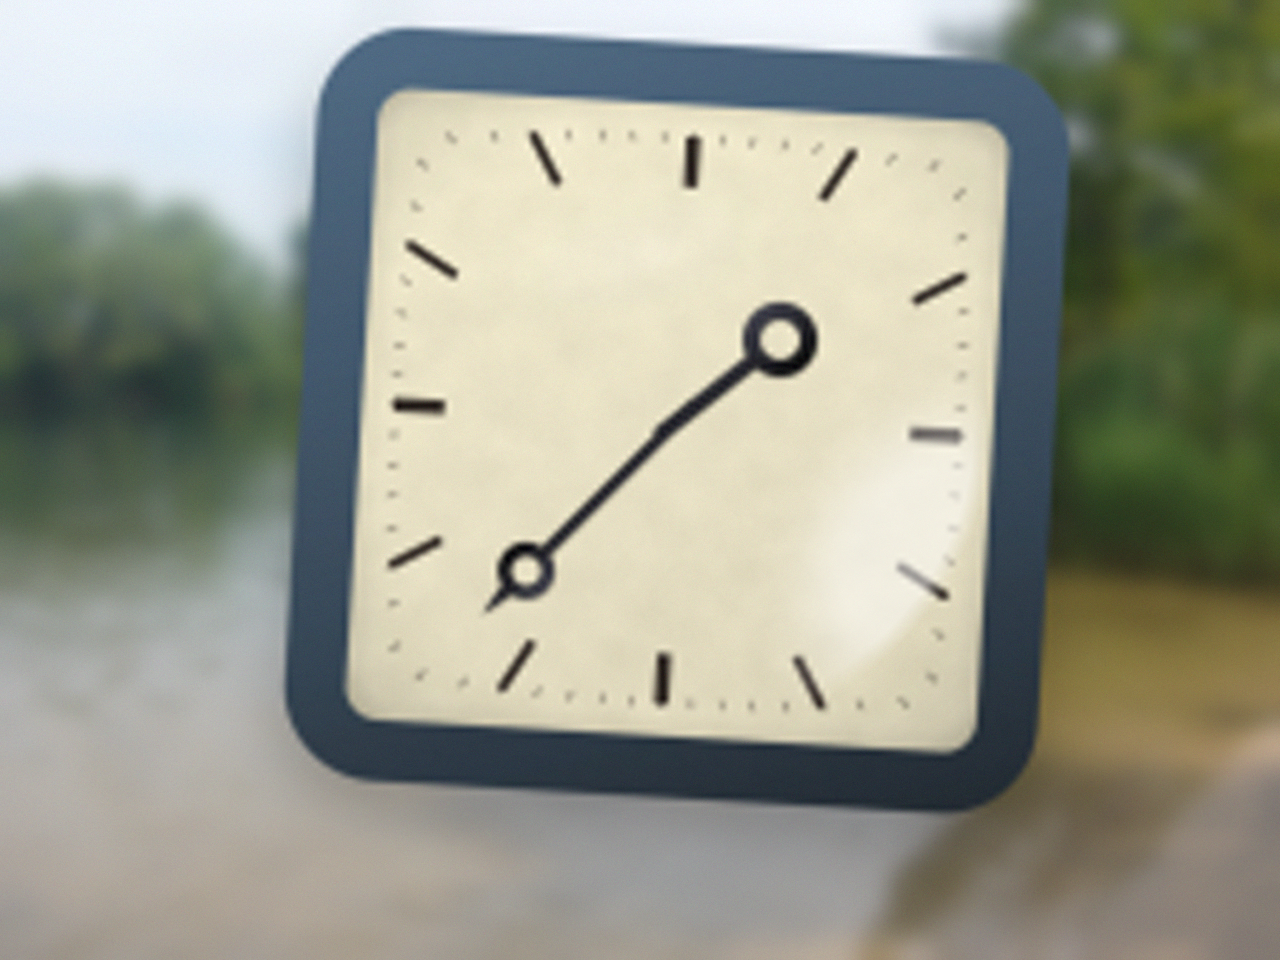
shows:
1,37
